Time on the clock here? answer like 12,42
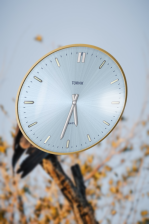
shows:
5,32
